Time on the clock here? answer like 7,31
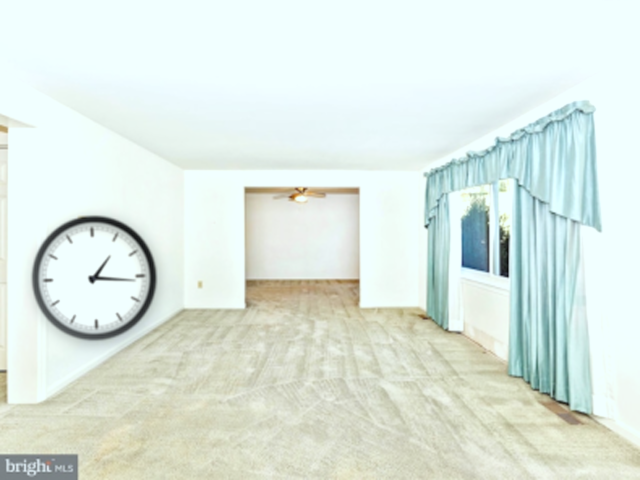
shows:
1,16
